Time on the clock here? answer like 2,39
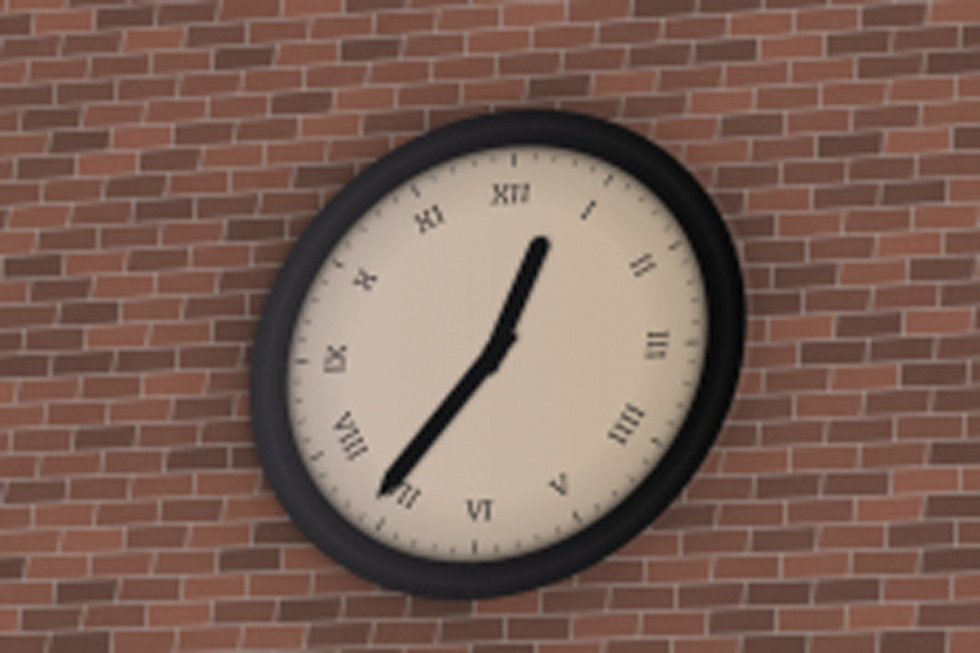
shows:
12,36
